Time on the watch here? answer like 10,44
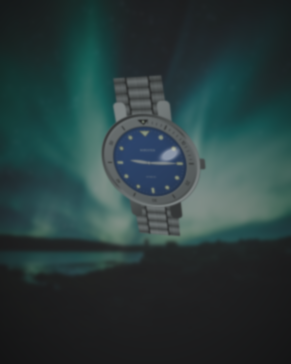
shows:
9,15
